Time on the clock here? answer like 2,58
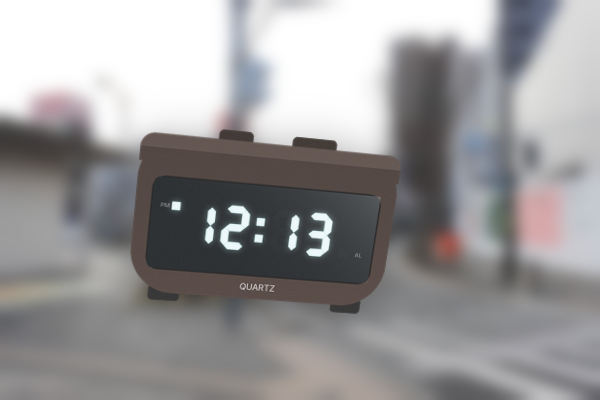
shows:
12,13
